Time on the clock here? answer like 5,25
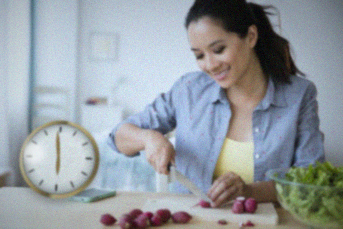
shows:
5,59
